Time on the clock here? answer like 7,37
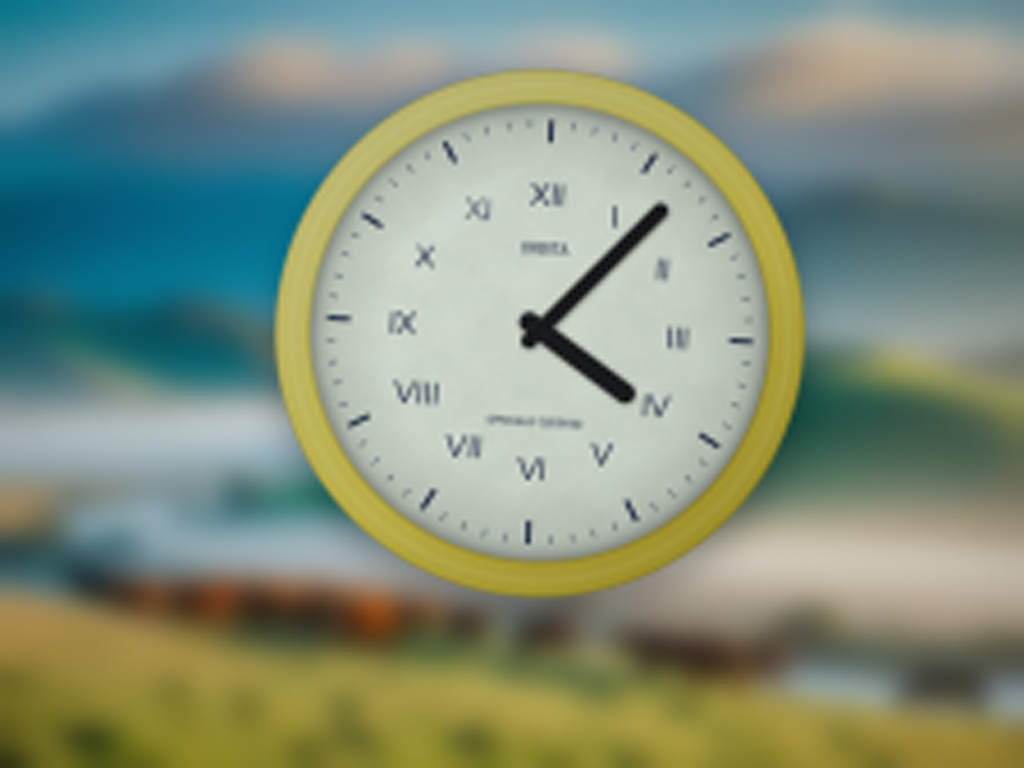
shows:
4,07
